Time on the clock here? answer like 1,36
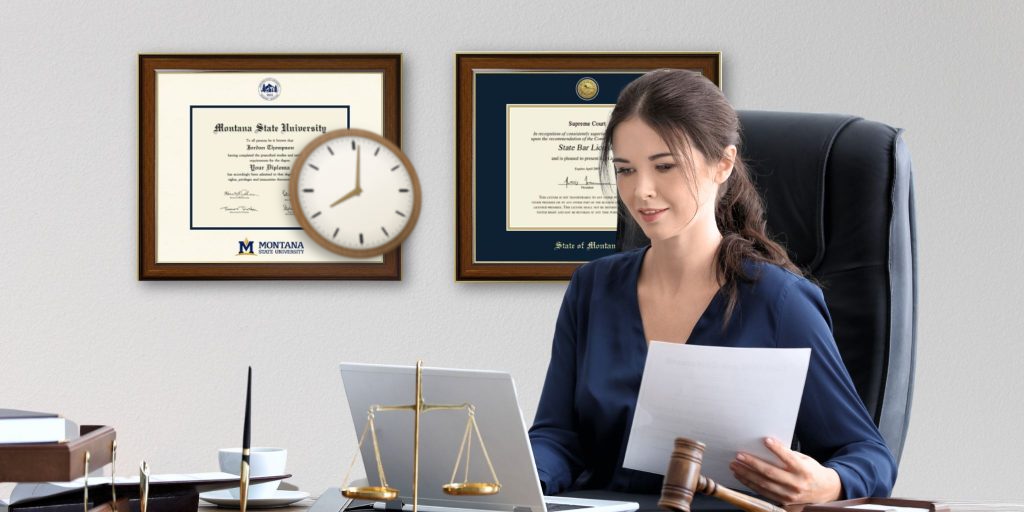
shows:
8,01
